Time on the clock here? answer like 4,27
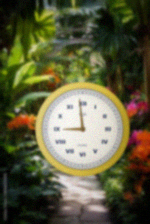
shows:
8,59
